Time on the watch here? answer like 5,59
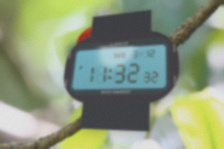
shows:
11,32
